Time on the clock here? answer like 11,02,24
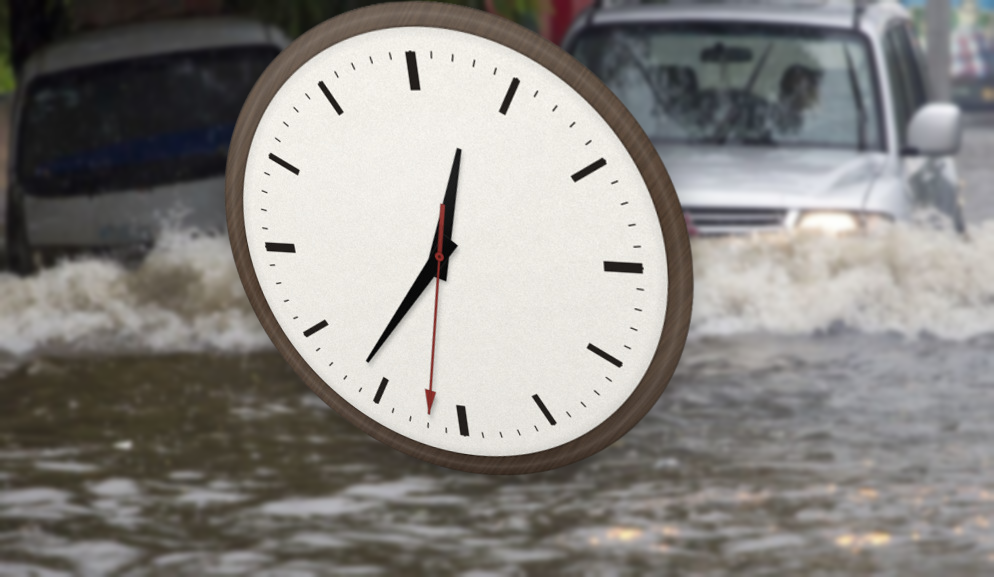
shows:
12,36,32
